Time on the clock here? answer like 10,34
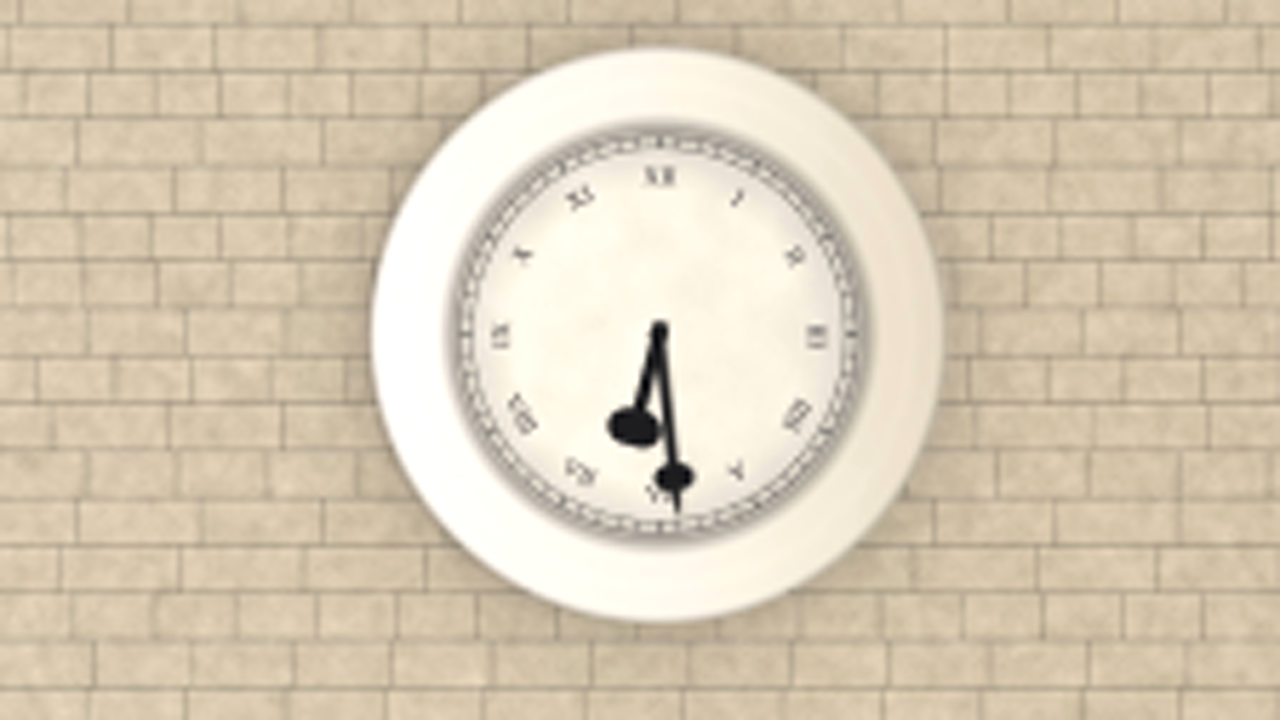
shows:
6,29
